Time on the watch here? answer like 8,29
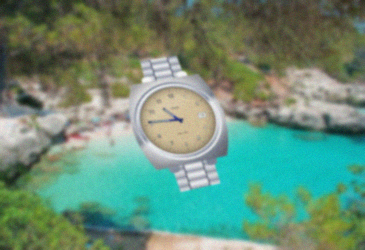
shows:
10,46
